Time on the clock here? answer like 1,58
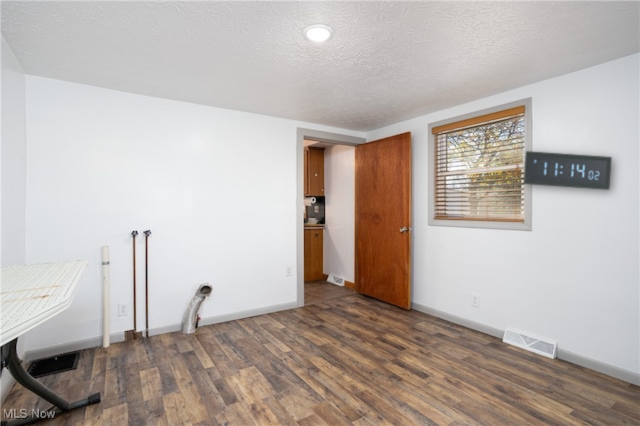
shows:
11,14
